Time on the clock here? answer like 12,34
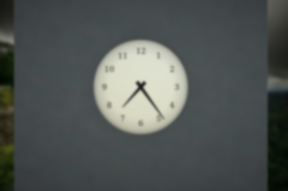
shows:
7,24
